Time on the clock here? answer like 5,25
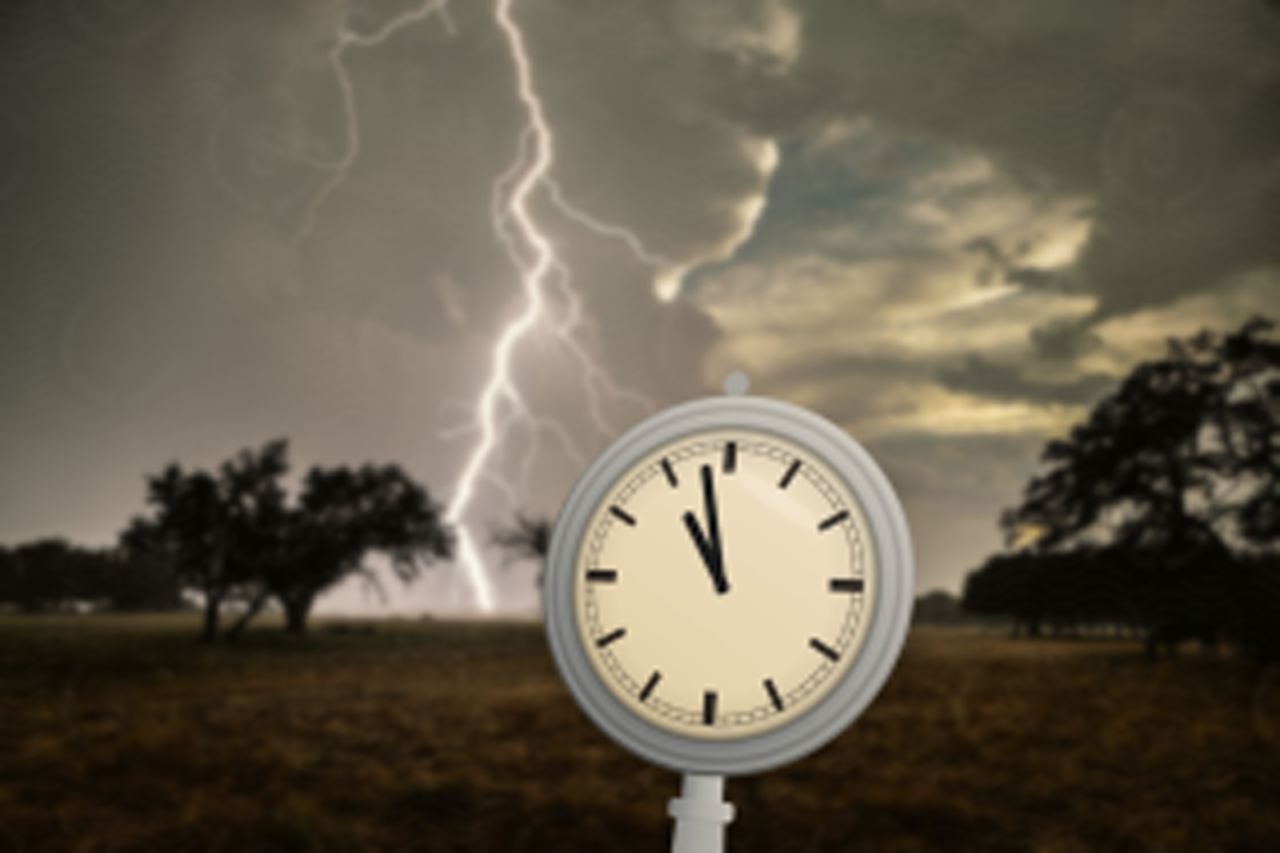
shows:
10,58
